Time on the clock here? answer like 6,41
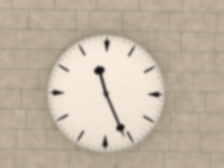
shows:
11,26
